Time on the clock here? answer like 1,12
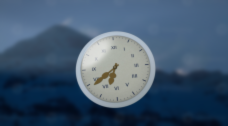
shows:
6,39
